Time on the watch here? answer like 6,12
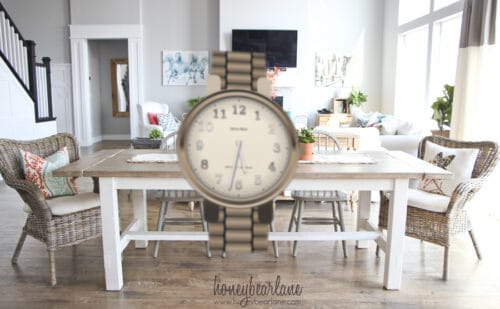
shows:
5,32
